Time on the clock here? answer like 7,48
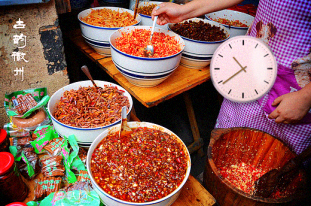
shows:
10,39
